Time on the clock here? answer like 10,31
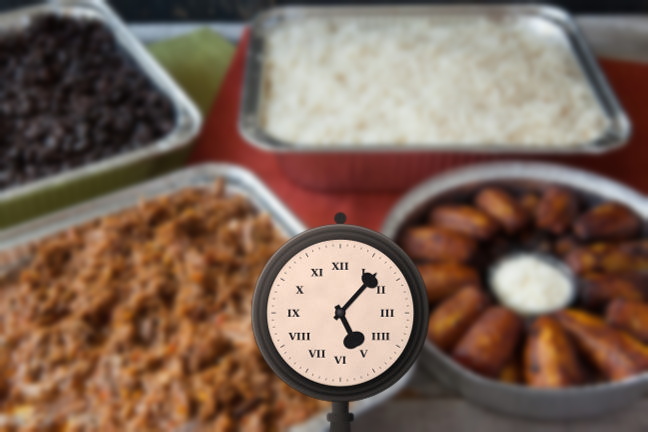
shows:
5,07
